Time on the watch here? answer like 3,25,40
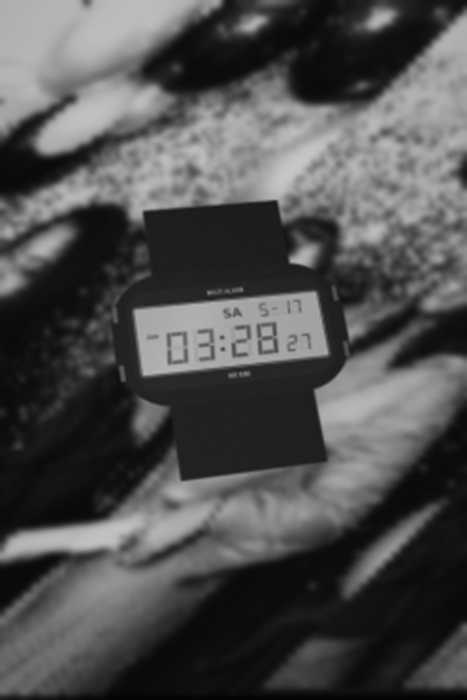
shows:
3,28,27
